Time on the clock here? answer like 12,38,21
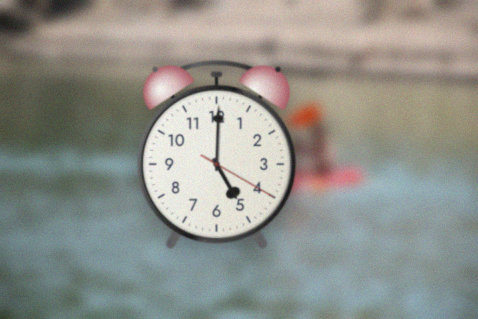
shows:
5,00,20
